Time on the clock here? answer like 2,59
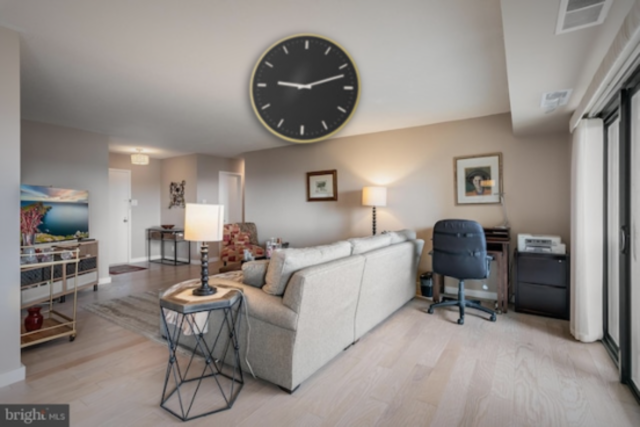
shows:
9,12
